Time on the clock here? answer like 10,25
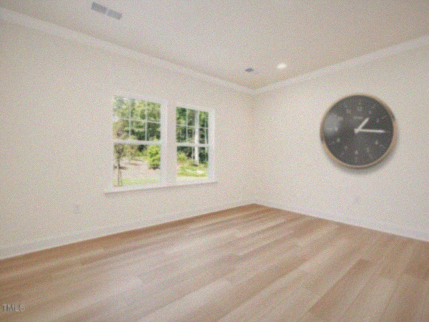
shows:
1,15
